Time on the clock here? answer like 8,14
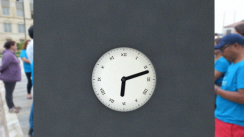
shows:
6,12
